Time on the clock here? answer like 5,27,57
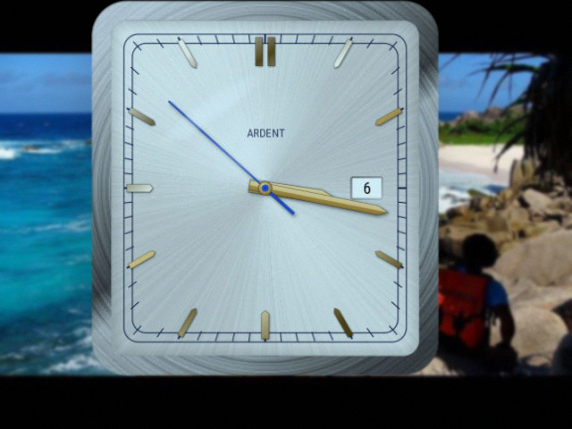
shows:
3,16,52
